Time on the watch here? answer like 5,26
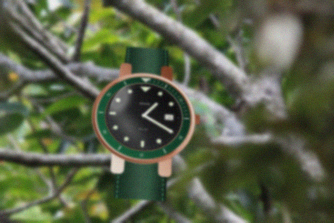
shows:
1,20
